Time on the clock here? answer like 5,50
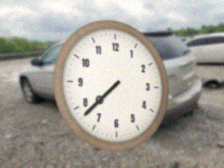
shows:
7,38
